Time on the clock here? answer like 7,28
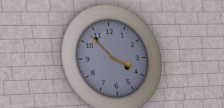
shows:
3,53
